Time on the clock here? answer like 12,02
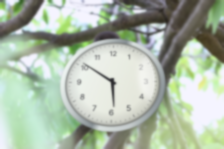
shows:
5,51
